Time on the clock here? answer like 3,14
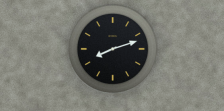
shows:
8,12
